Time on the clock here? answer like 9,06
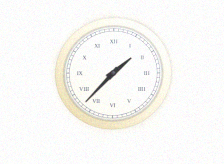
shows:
1,37
